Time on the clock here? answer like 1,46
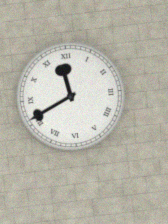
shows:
11,41
